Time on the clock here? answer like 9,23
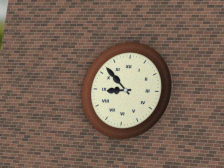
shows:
8,52
